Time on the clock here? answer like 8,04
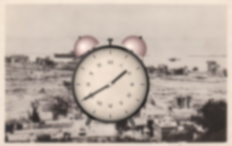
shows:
1,40
